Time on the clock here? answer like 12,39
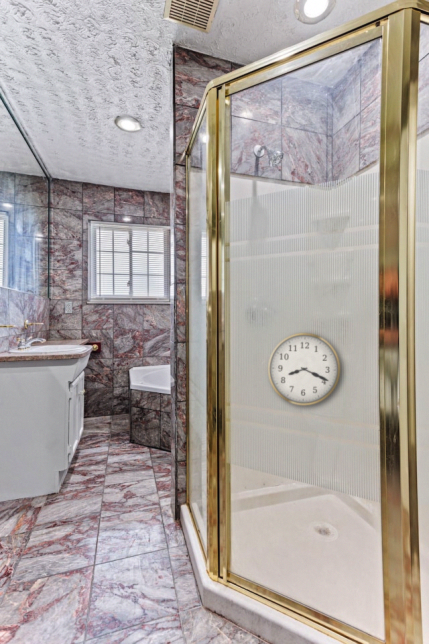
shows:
8,19
